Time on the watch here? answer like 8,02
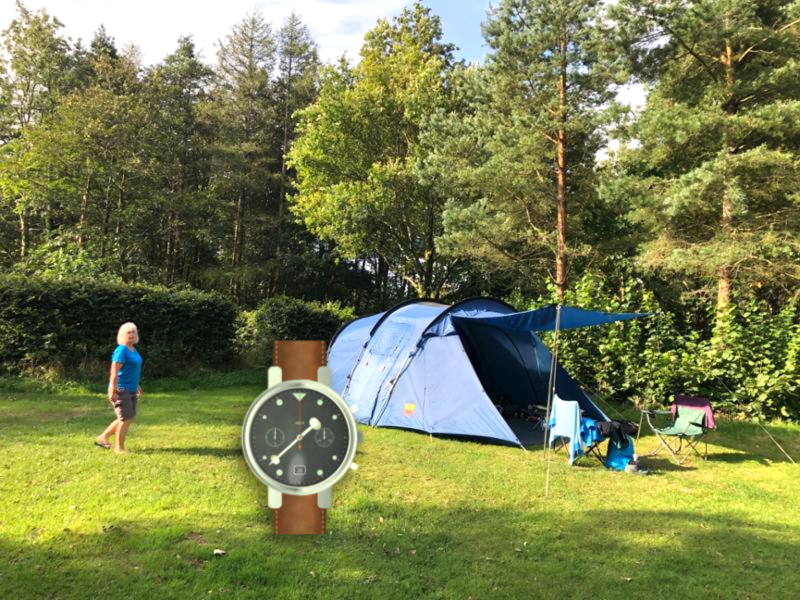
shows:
1,38
